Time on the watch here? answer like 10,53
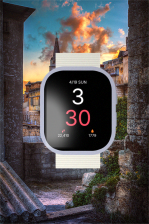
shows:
3,30
